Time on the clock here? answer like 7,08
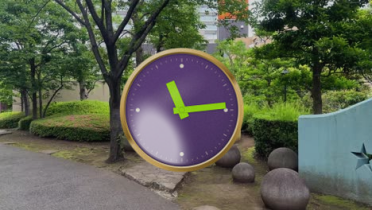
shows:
11,14
